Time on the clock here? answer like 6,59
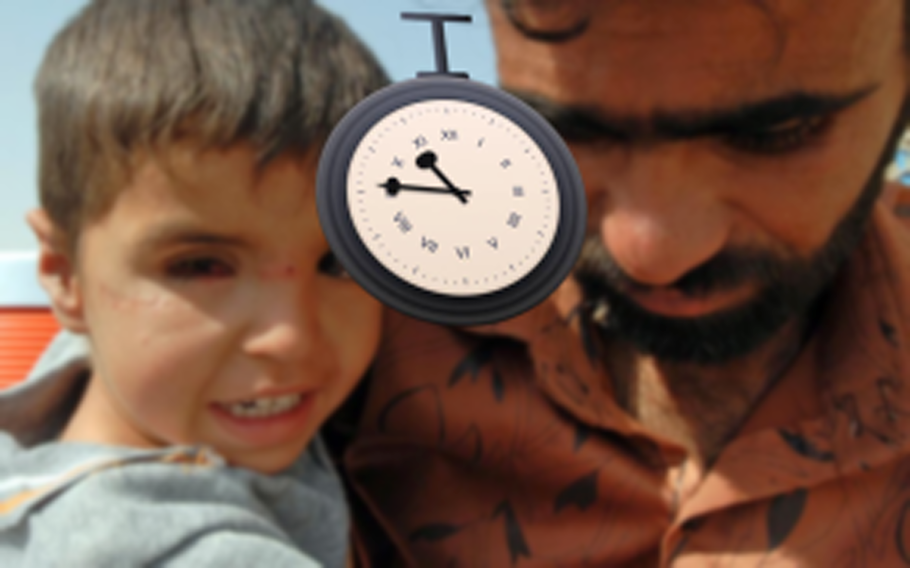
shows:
10,46
